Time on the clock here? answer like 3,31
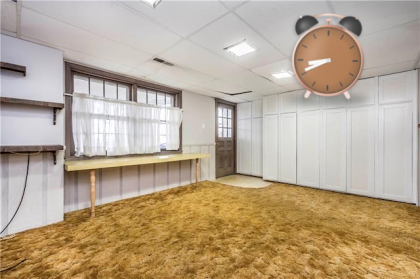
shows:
8,41
